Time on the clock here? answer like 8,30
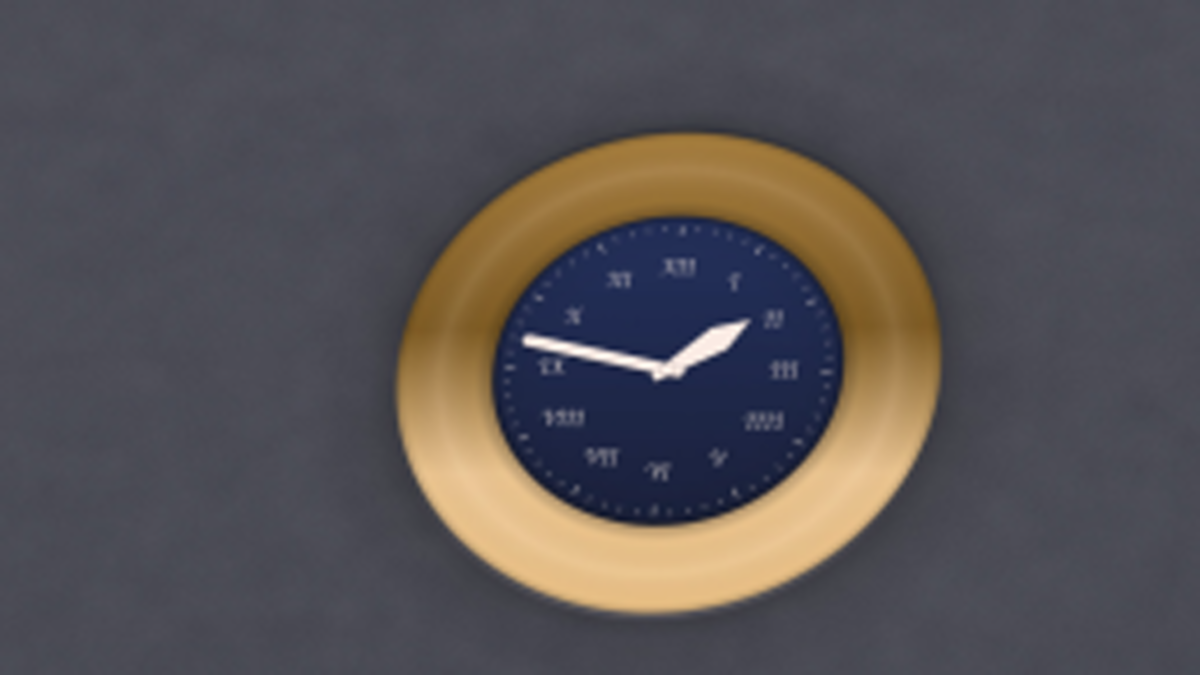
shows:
1,47
